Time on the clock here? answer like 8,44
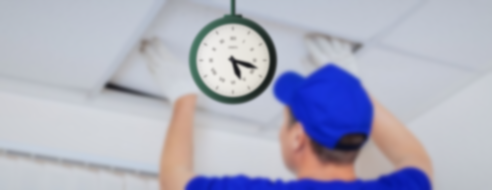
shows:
5,18
